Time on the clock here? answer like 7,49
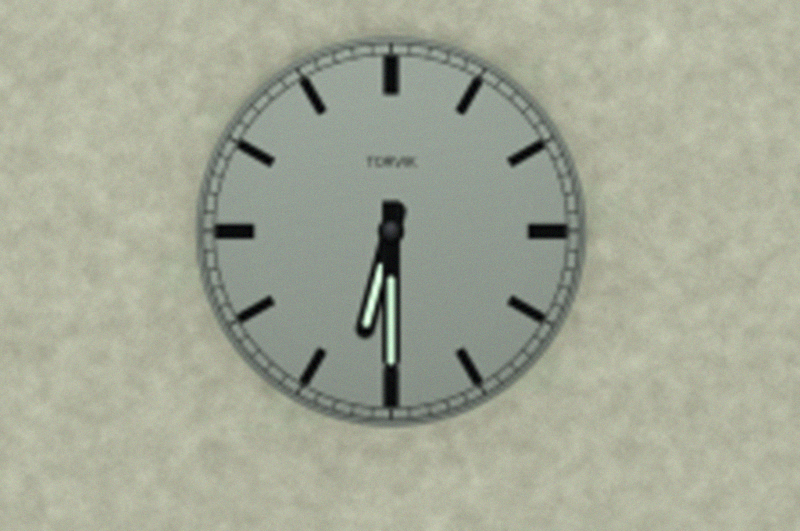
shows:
6,30
